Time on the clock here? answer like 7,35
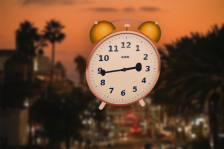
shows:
2,44
